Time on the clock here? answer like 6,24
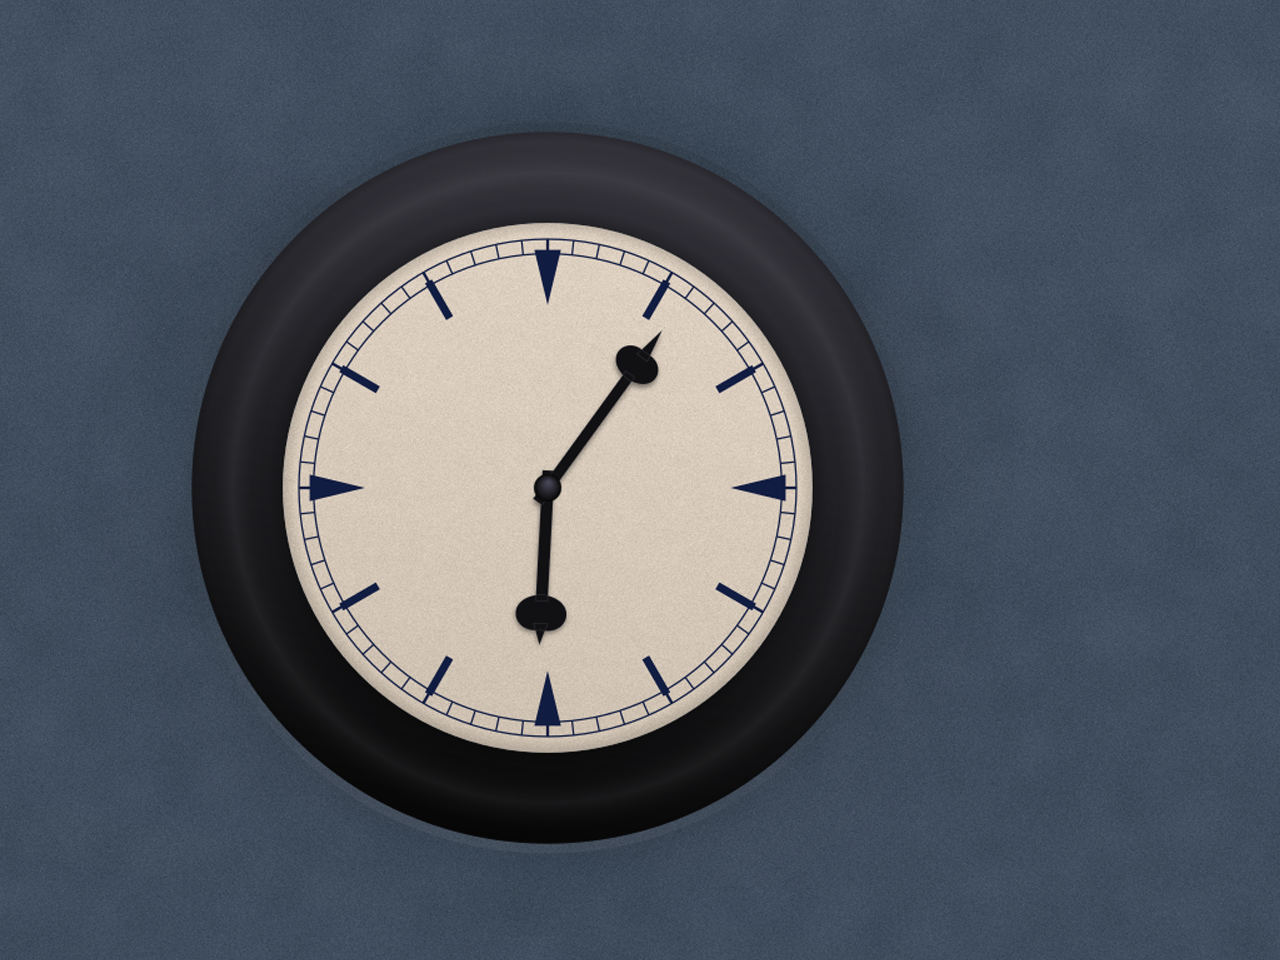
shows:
6,06
